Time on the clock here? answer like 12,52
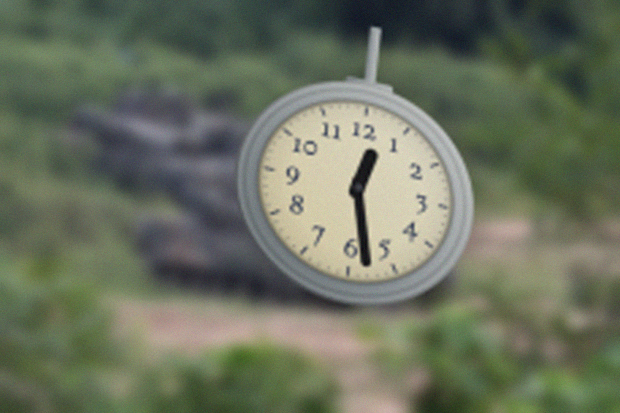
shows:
12,28
